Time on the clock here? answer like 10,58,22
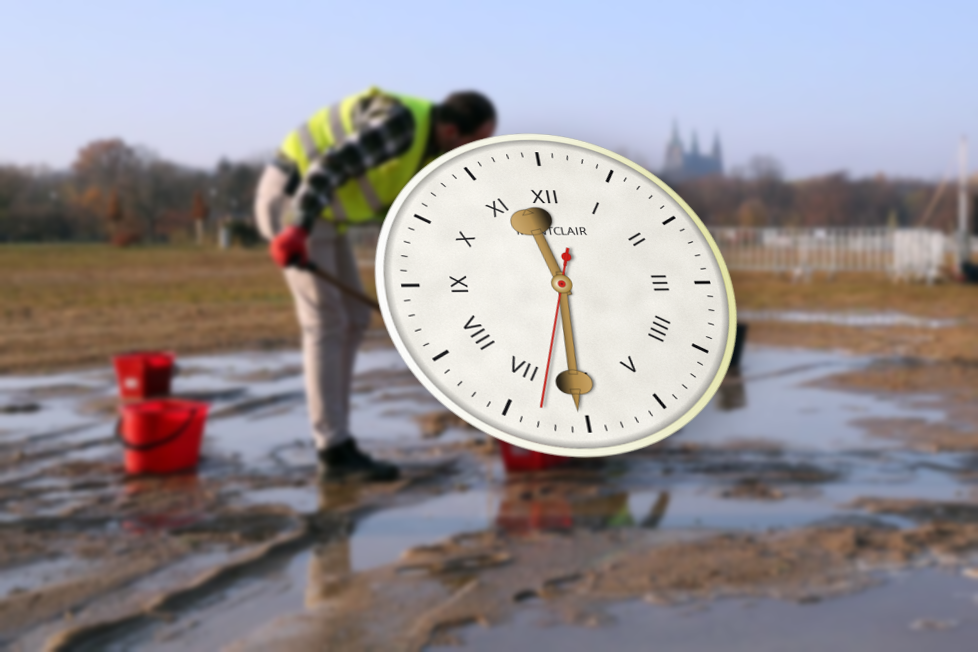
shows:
11,30,33
